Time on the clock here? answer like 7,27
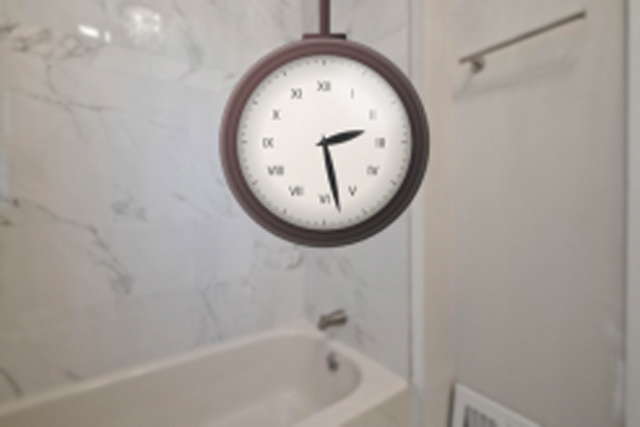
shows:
2,28
